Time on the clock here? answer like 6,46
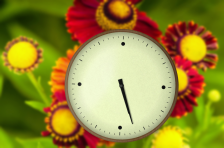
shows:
5,27
